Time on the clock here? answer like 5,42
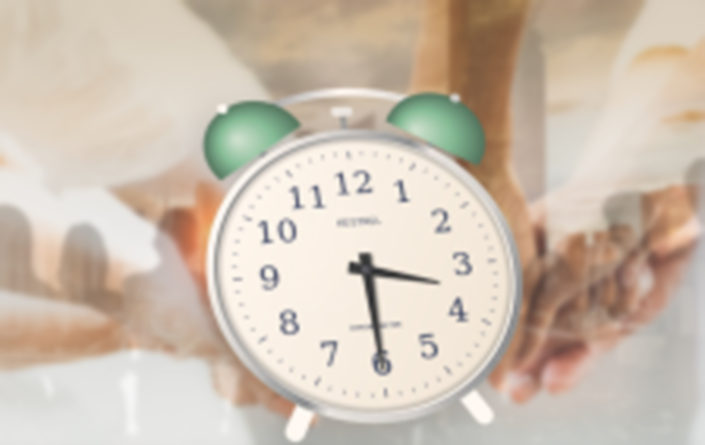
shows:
3,30
